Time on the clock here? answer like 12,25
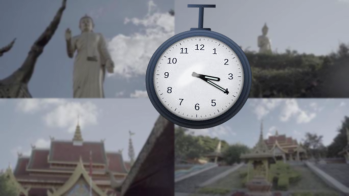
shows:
3,20
